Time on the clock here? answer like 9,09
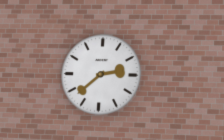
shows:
2,38
